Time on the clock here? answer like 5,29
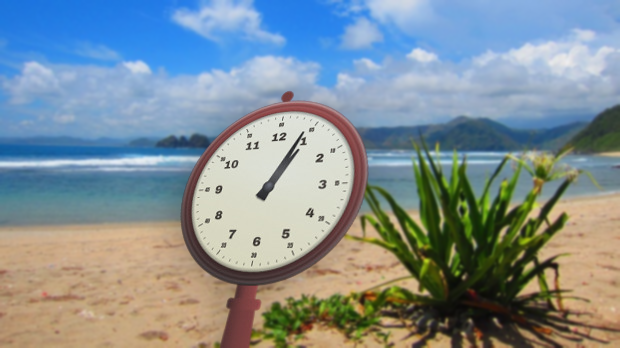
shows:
1,04
